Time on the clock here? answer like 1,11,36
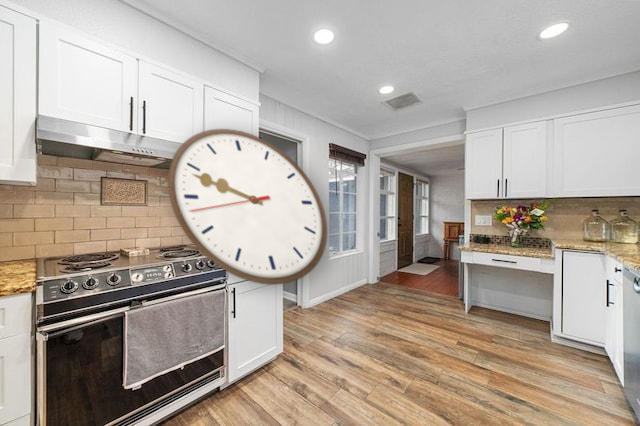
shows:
9,48,43
